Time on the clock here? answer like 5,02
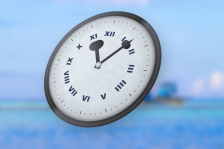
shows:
11,07
